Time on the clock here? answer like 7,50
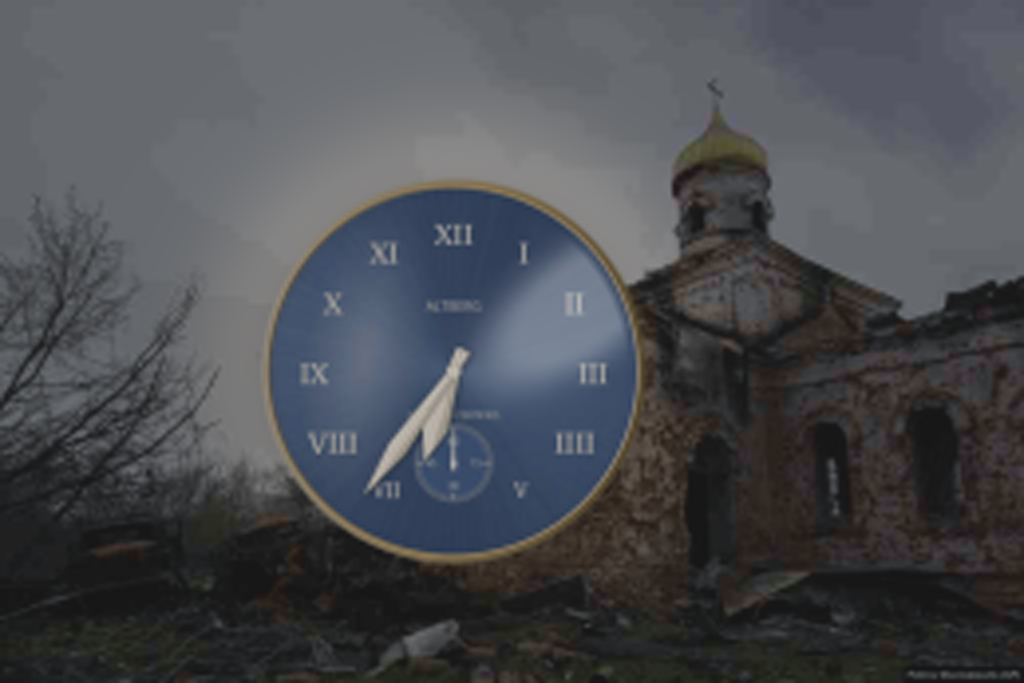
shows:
6,36
